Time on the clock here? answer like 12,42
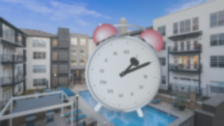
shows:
1,10
